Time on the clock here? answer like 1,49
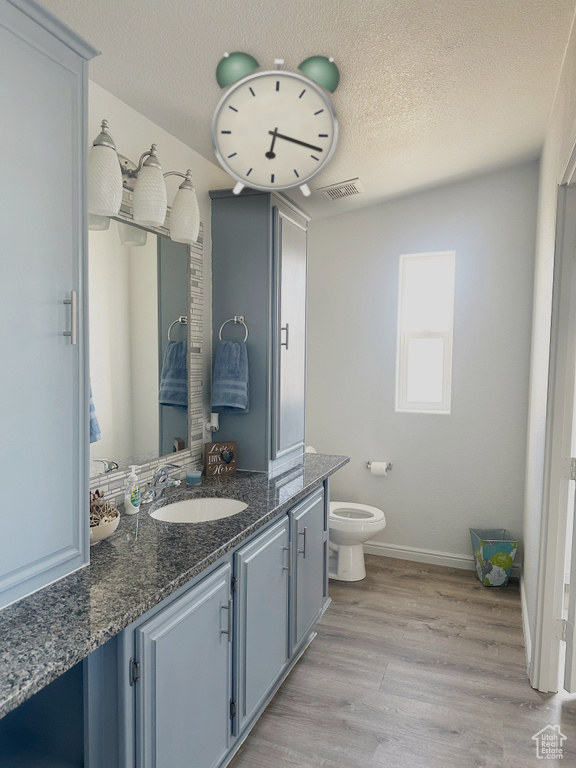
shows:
6,18
